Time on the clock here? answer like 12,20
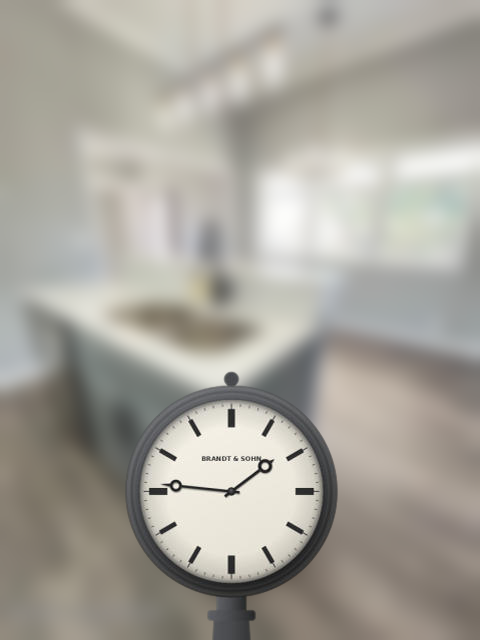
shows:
1,46
